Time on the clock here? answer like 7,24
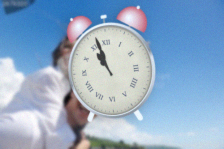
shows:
10,57
